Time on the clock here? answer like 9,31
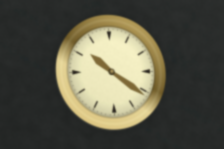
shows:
10,21
